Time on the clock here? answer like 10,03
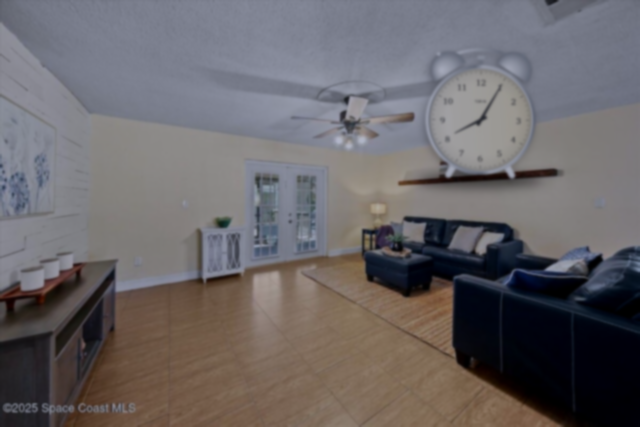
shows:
8,05
